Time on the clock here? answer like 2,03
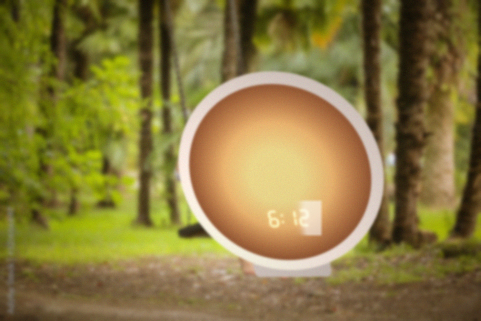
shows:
6,12
